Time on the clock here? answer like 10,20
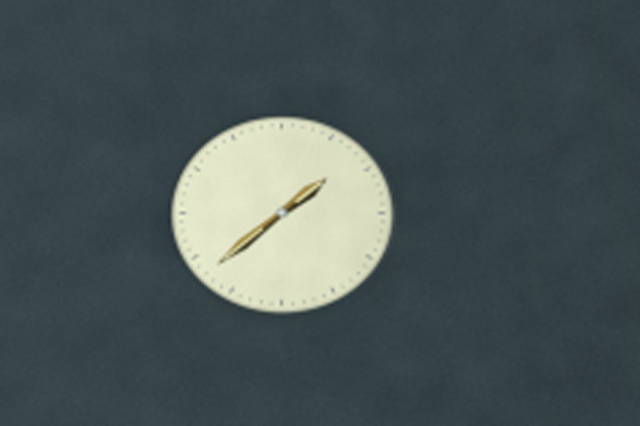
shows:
1,38
